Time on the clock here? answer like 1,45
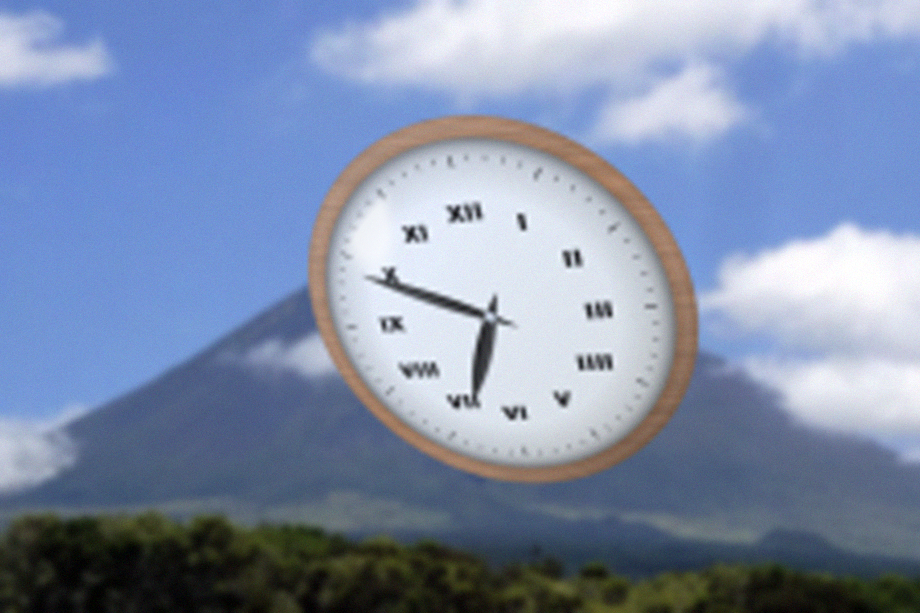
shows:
6,49
